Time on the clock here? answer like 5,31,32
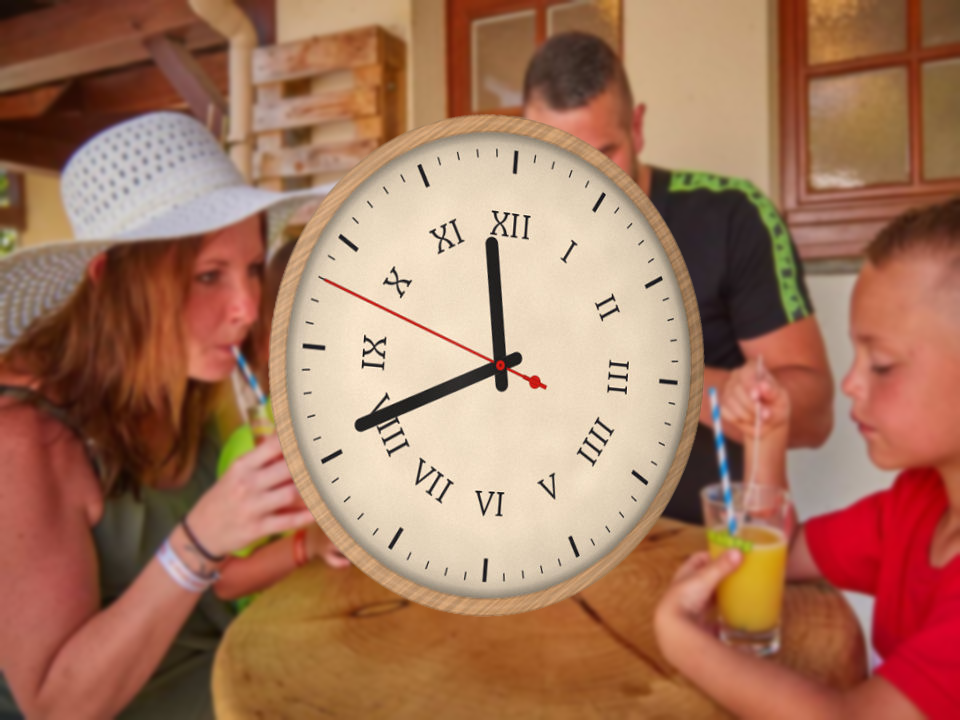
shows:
11,40,48
